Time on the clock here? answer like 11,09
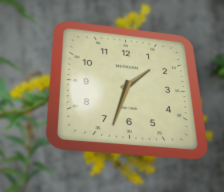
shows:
1,33
